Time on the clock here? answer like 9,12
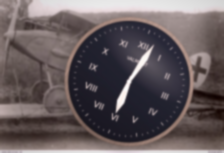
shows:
6,02
